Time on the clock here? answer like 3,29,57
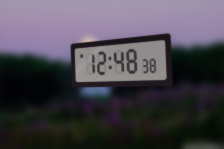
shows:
12,48,38
